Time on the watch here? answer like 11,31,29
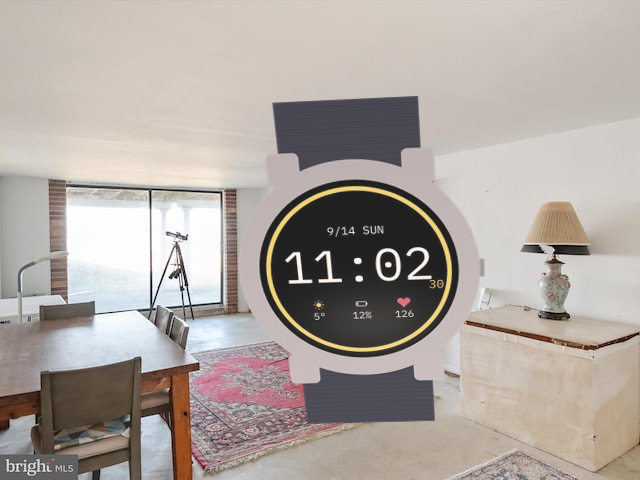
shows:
11,02,30
